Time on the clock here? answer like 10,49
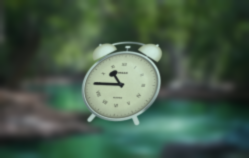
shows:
10,45
